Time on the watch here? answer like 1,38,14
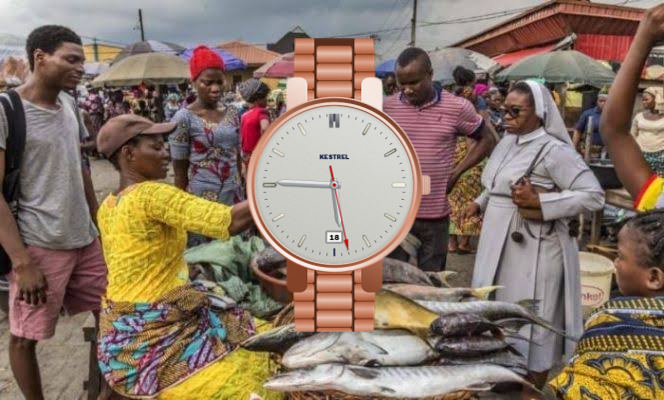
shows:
5,45,28
